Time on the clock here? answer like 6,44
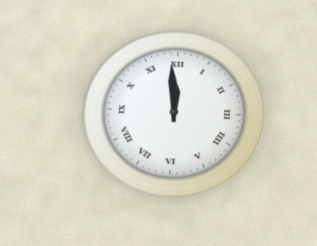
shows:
11,59
